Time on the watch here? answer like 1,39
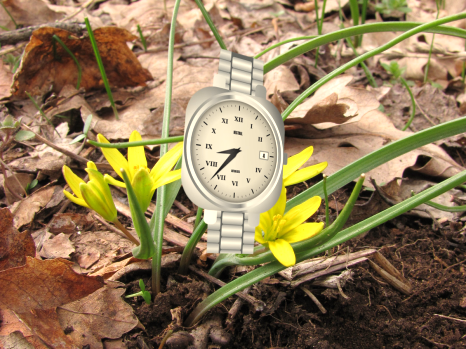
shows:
8,37
